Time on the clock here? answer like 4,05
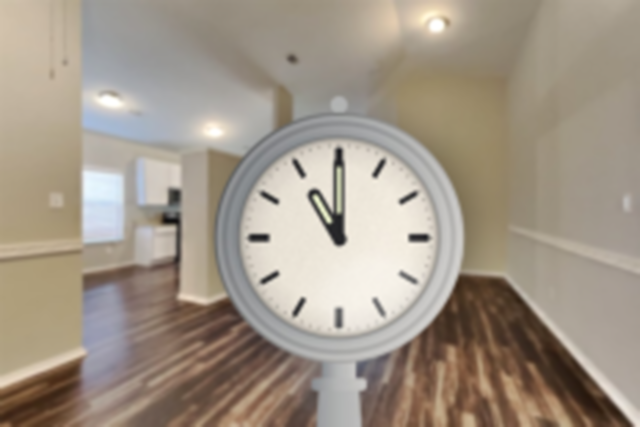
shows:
11,00
